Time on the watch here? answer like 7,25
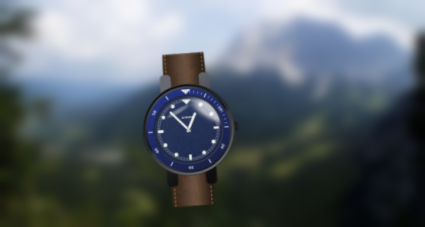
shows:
12,53
